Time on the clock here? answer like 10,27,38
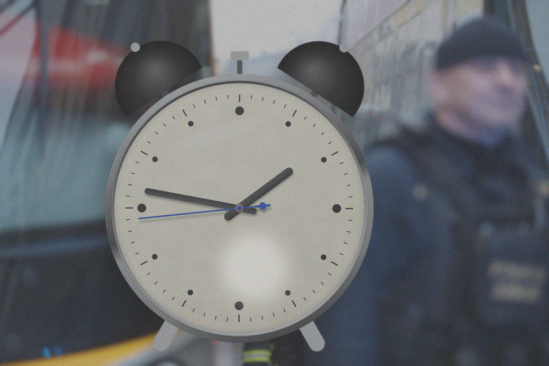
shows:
1,46,44
